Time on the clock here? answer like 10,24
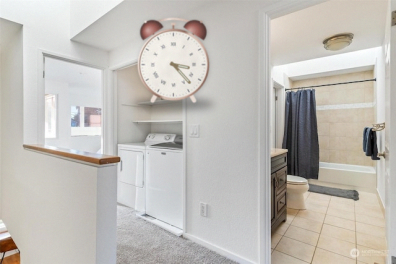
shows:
3,23
